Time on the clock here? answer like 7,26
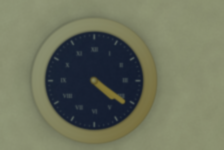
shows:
4,21
